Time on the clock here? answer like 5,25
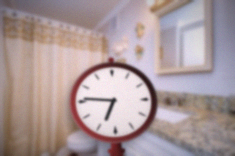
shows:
6,46
